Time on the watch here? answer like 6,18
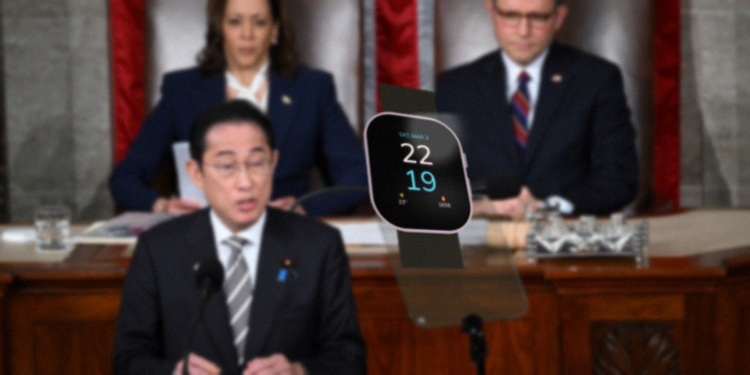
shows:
22,19
